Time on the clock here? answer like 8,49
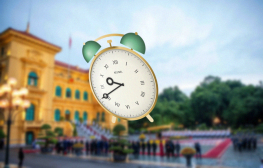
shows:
9,41
